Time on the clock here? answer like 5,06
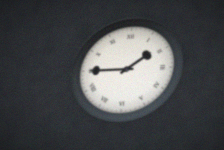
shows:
1,45
